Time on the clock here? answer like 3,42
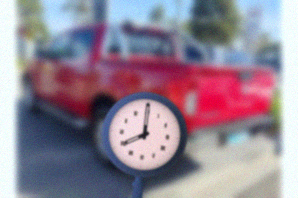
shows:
8,00
